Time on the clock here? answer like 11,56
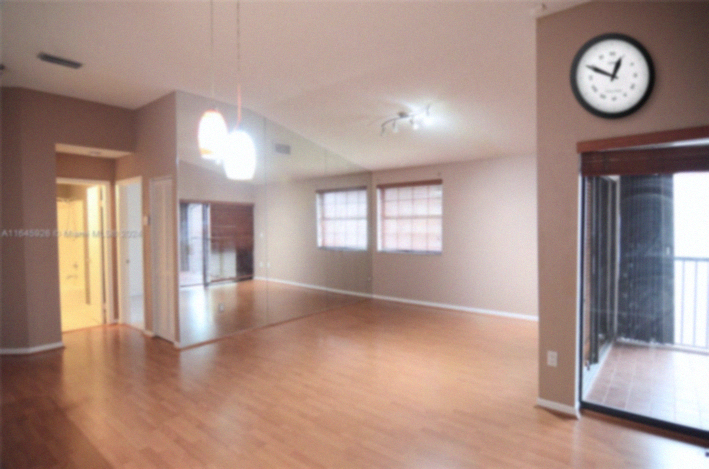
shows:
12,49
